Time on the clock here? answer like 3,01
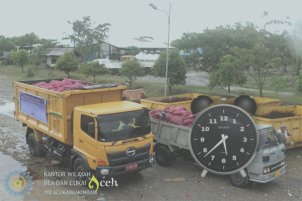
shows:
5,38
